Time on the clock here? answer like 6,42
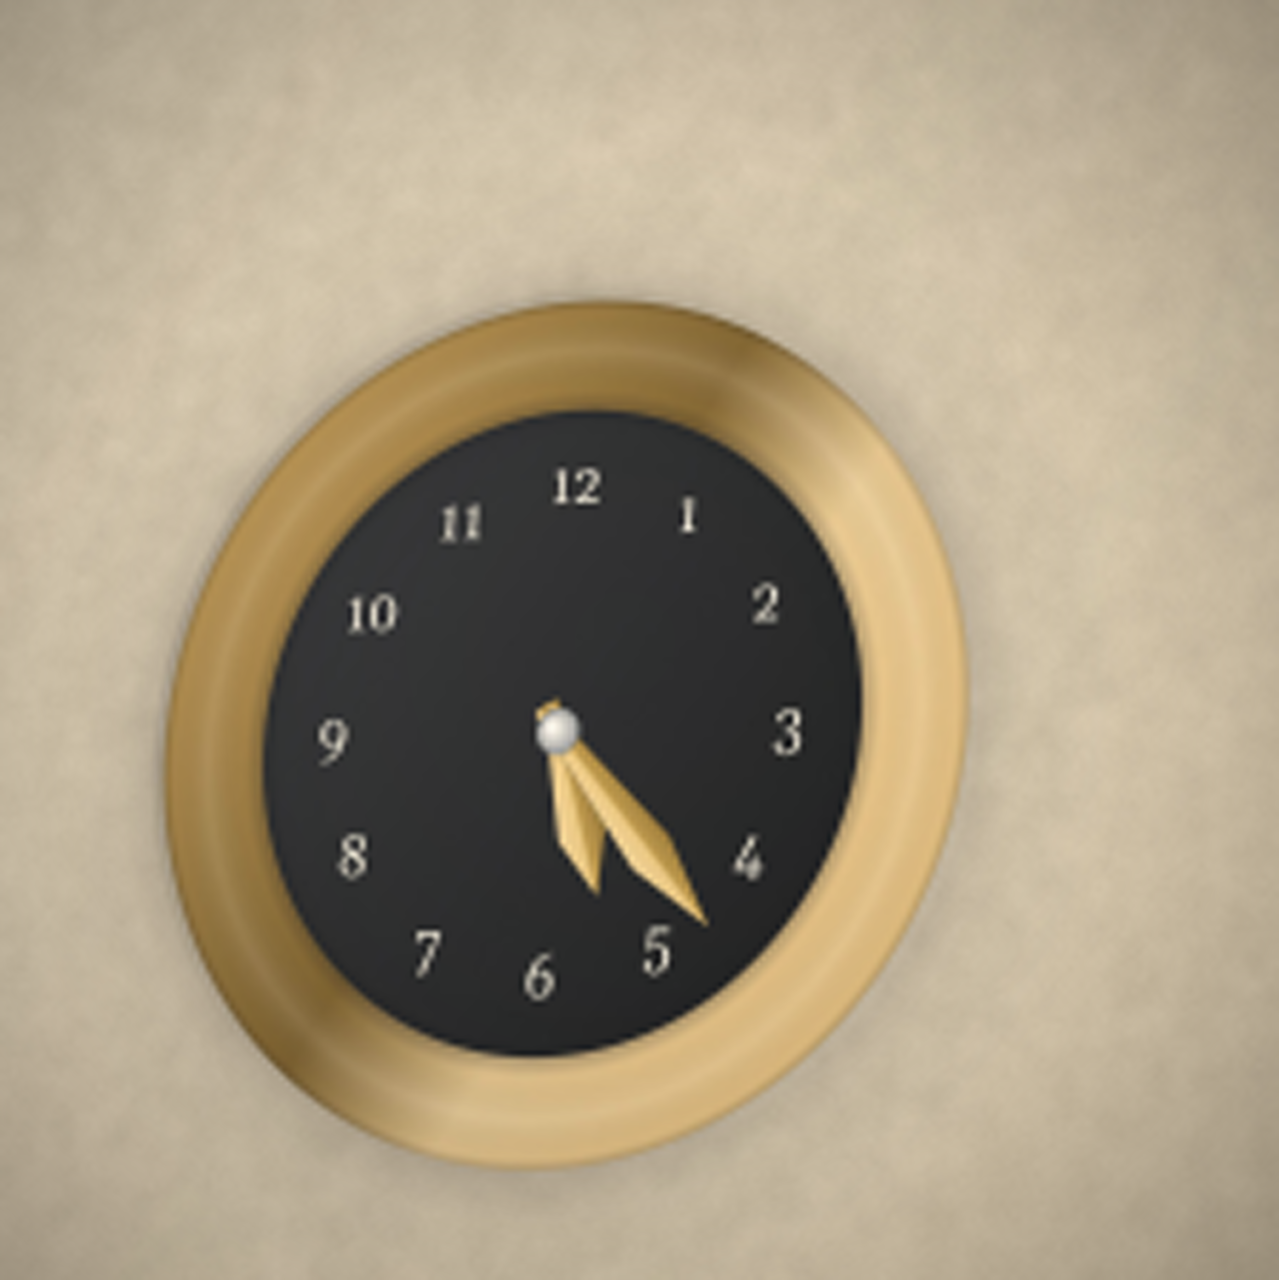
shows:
5,23
